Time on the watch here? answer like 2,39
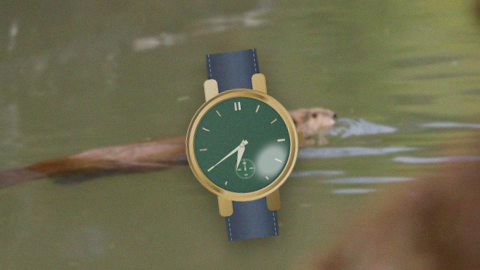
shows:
6,40
